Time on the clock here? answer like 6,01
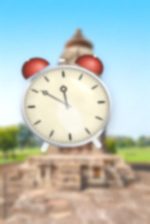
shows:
11,51
